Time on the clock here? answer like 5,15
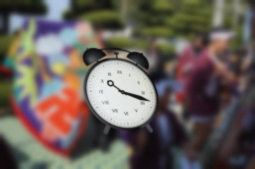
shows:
10,18
